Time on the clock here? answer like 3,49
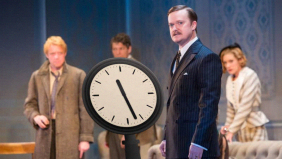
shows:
11,27
